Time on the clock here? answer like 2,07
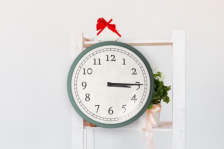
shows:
3,15
